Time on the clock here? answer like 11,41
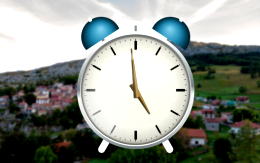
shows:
4,59
